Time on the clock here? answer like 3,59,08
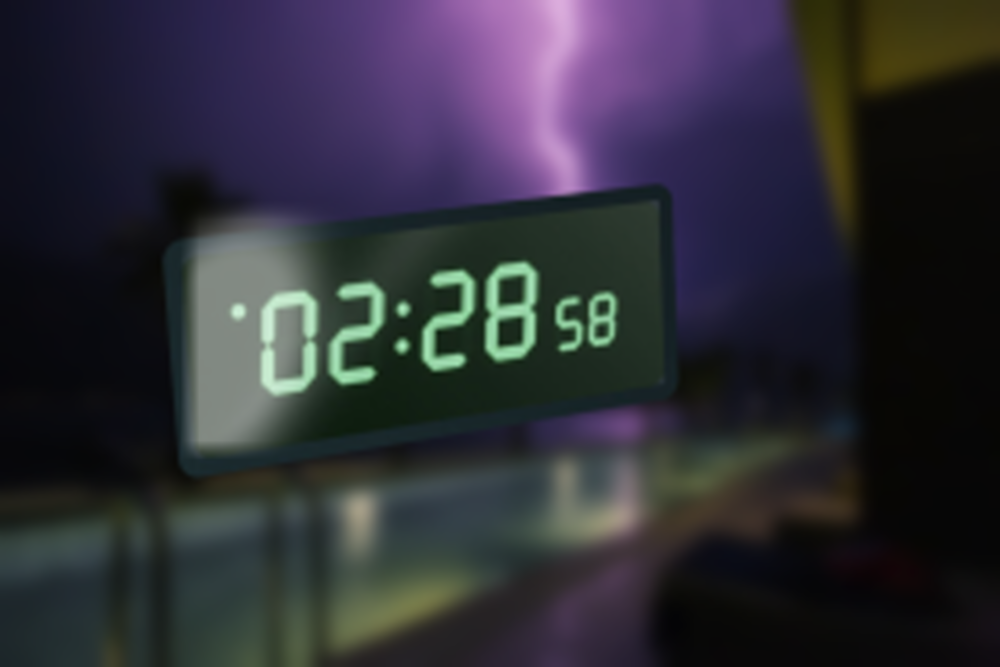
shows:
2,28,58
